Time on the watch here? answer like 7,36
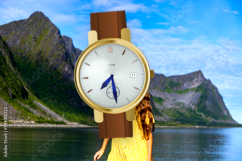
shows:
7,29
